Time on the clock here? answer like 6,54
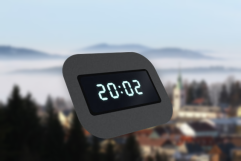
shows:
20,02
